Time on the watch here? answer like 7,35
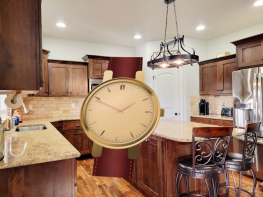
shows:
1,49
